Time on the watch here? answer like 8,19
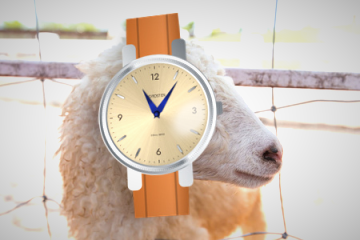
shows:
11,06
